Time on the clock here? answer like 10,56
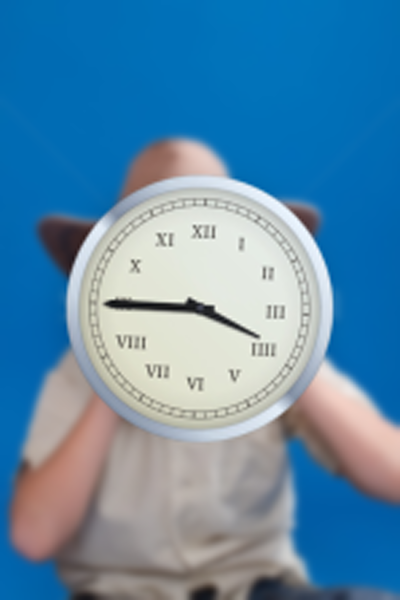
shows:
3,45
